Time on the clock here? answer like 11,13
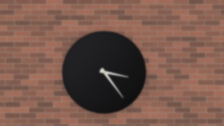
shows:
3,24
